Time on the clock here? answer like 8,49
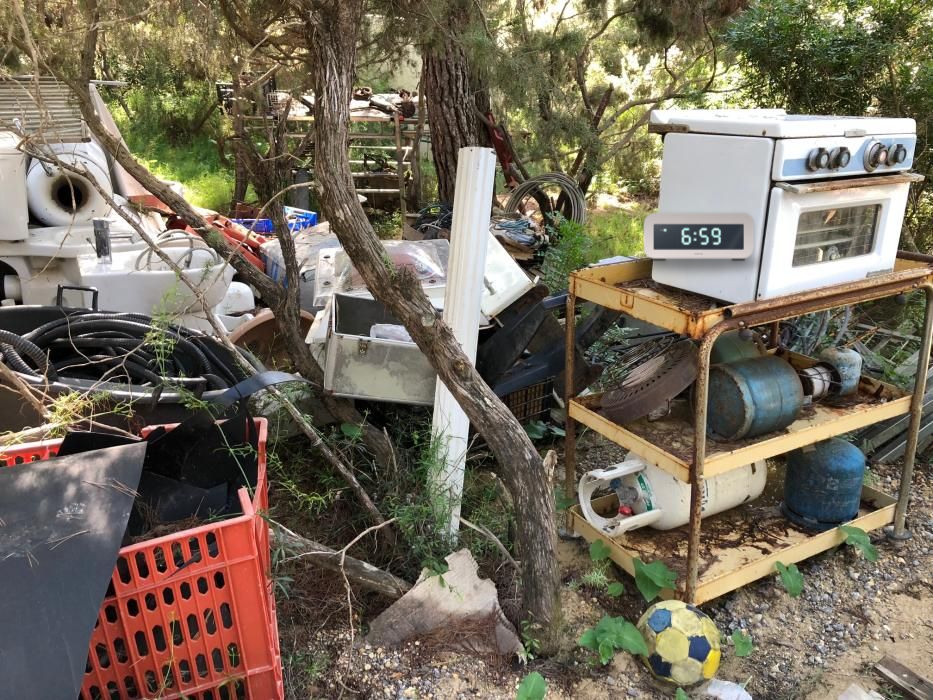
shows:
6,59
